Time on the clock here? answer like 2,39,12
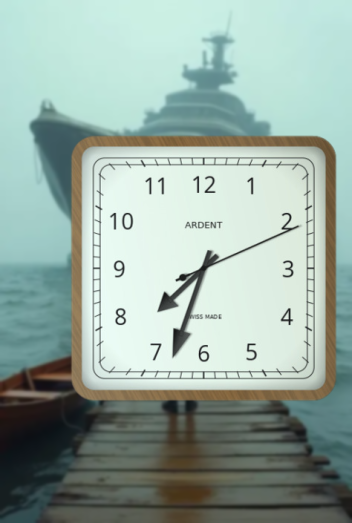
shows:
7,33,11
